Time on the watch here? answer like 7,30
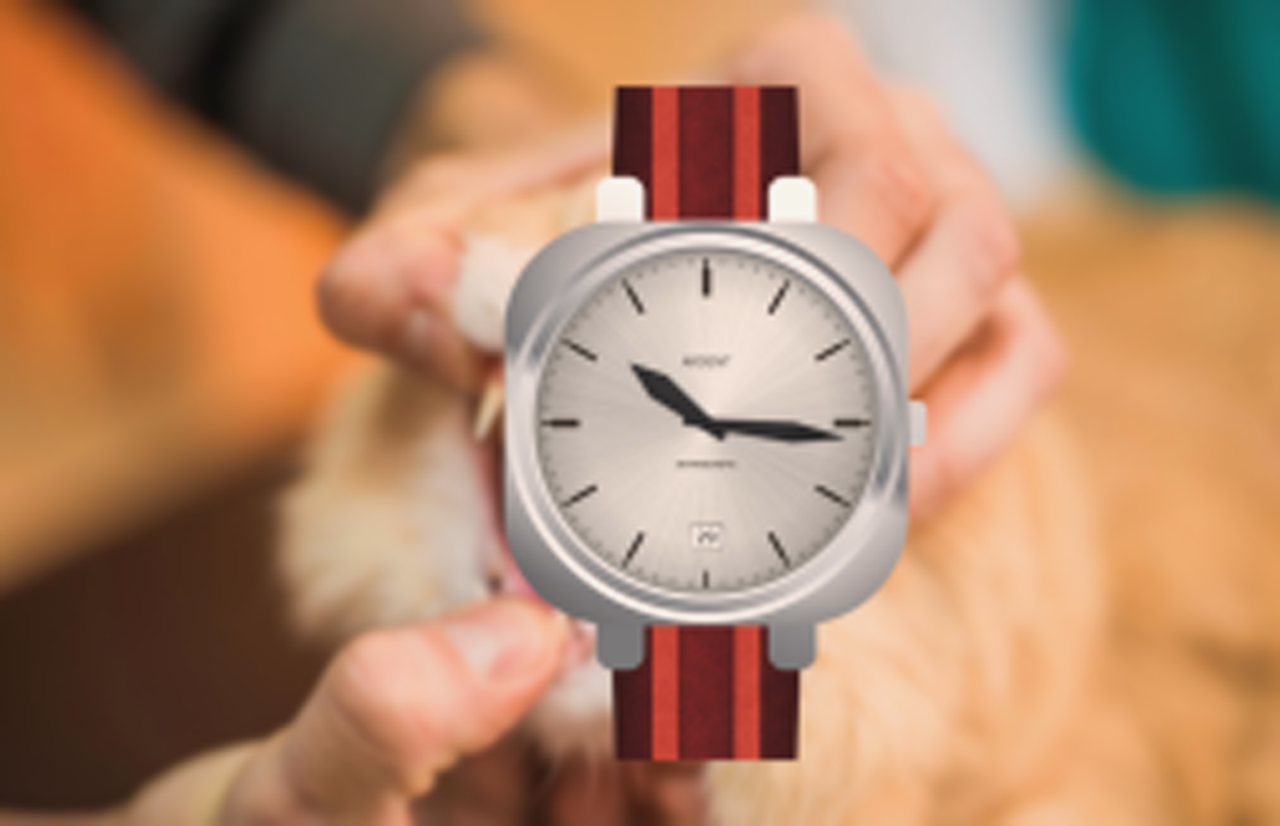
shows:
10,16
